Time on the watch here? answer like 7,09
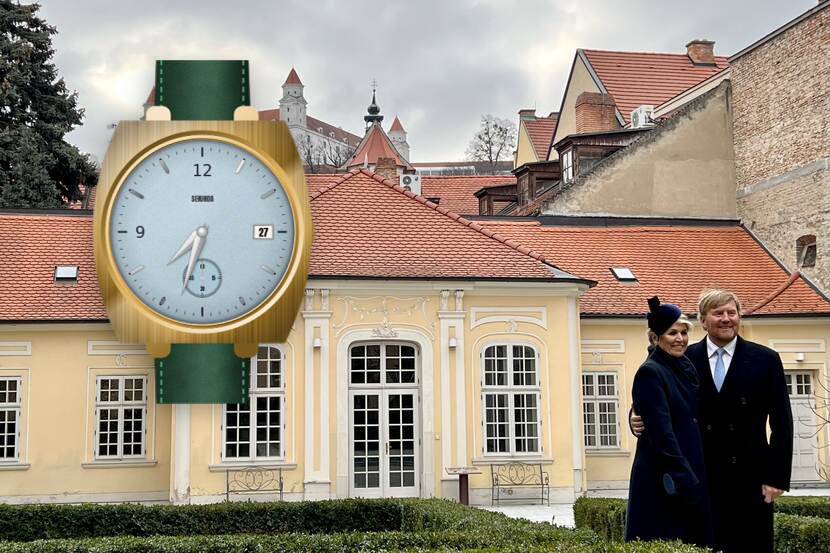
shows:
7,33
